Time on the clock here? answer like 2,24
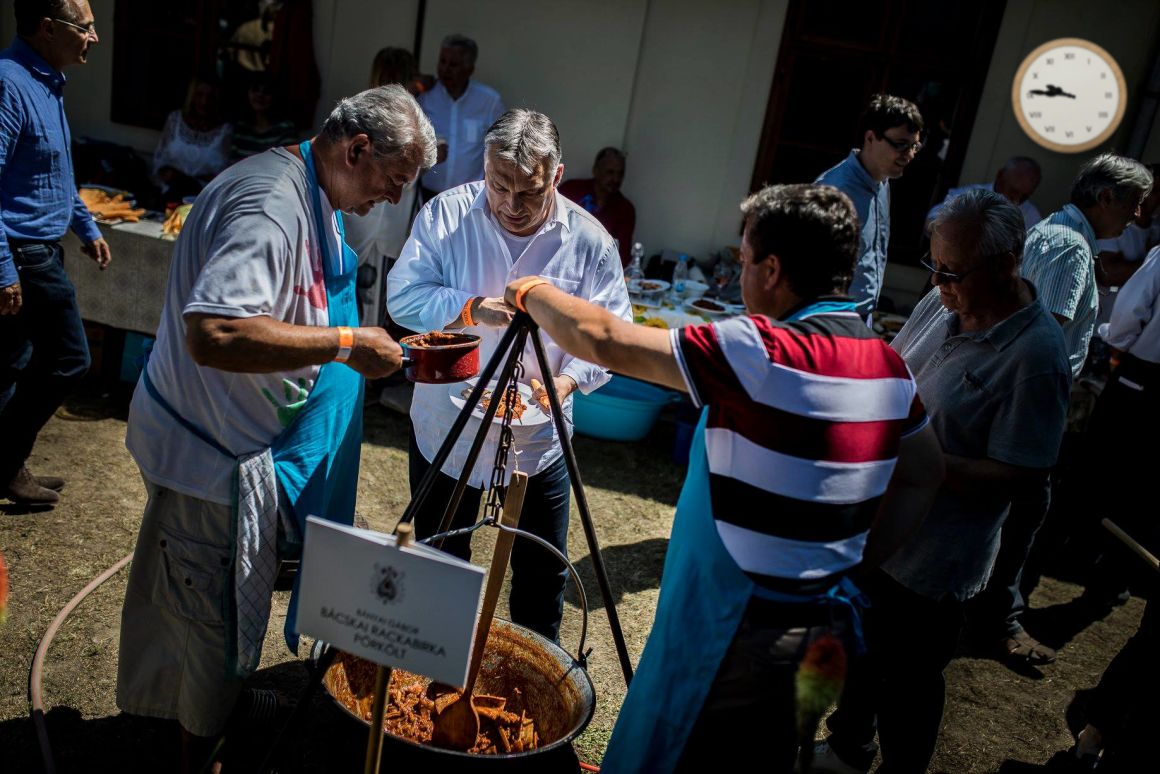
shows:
9,46
